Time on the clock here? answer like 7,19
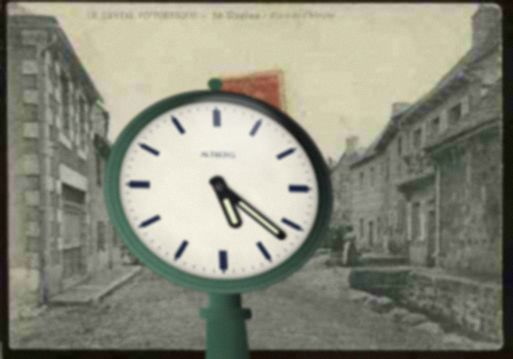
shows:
5,22
